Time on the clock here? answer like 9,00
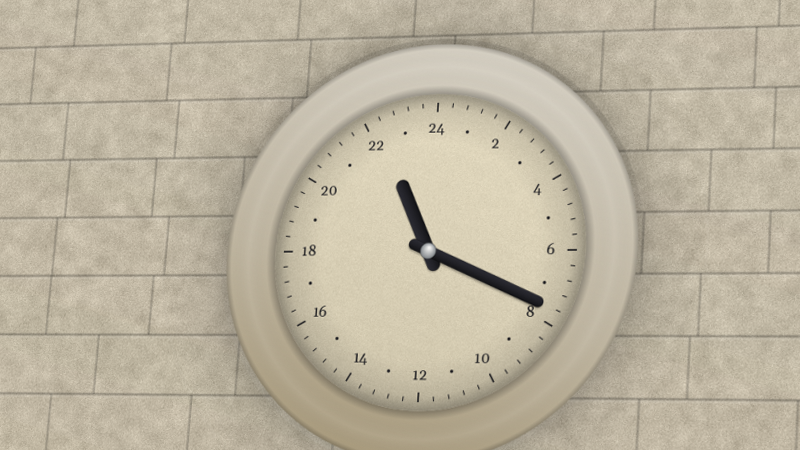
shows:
22,19
